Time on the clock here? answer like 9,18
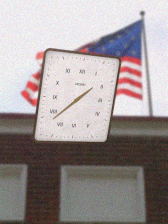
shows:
1,38
